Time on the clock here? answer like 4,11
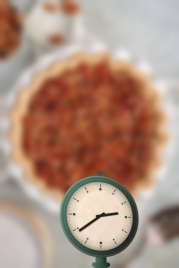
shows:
2,39
